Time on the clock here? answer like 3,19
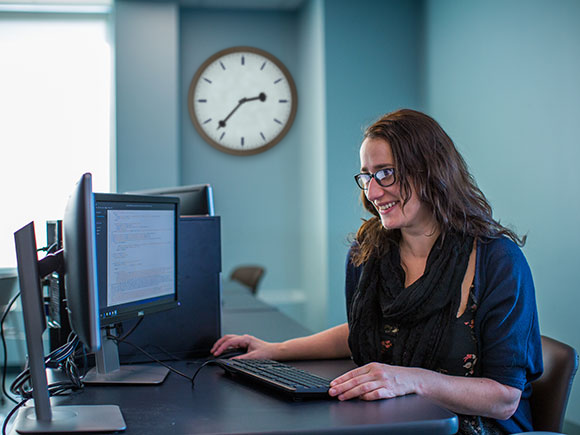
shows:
2,37
